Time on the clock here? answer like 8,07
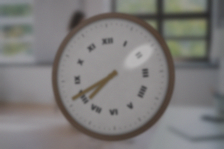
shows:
7,41
